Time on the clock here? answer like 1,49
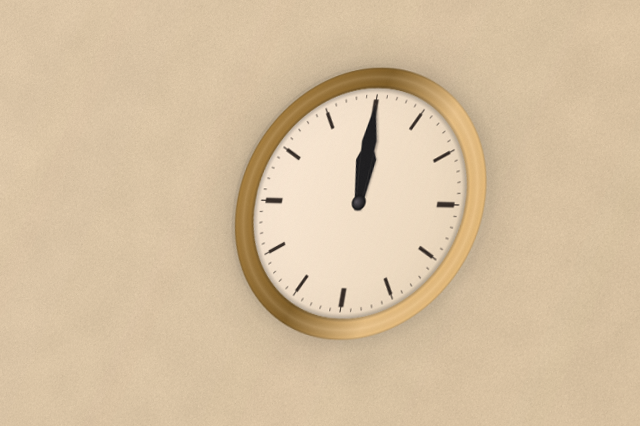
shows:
12,00
